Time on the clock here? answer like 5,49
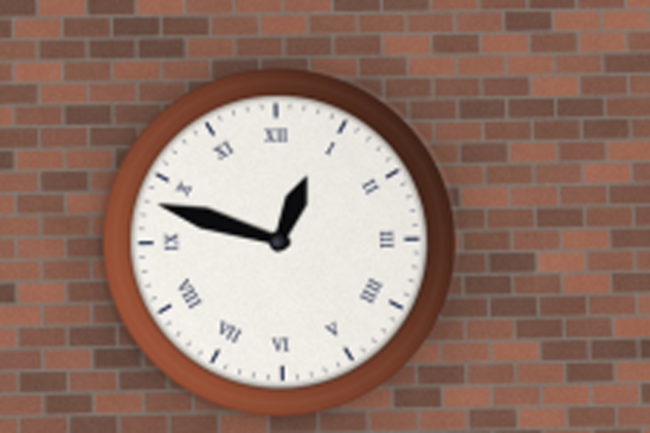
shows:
12,48
